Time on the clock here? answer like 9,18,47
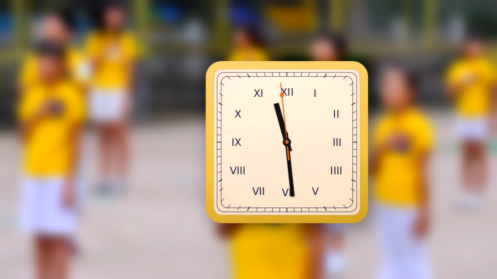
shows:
11,28,59
